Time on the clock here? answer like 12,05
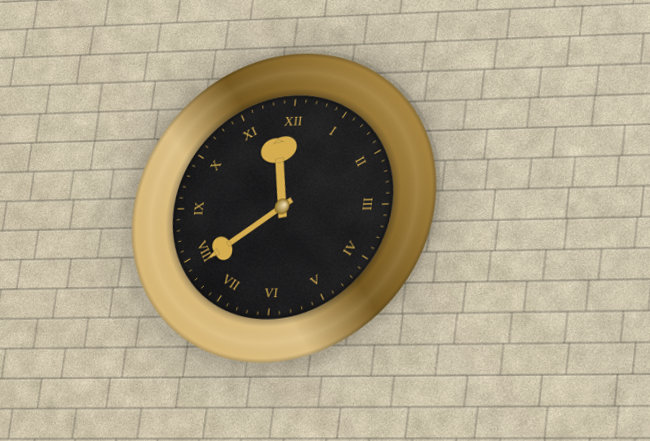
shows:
11,39
